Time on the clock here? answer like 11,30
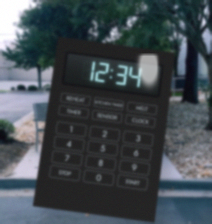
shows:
12,34
